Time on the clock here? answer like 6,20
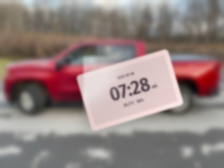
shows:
7,28
